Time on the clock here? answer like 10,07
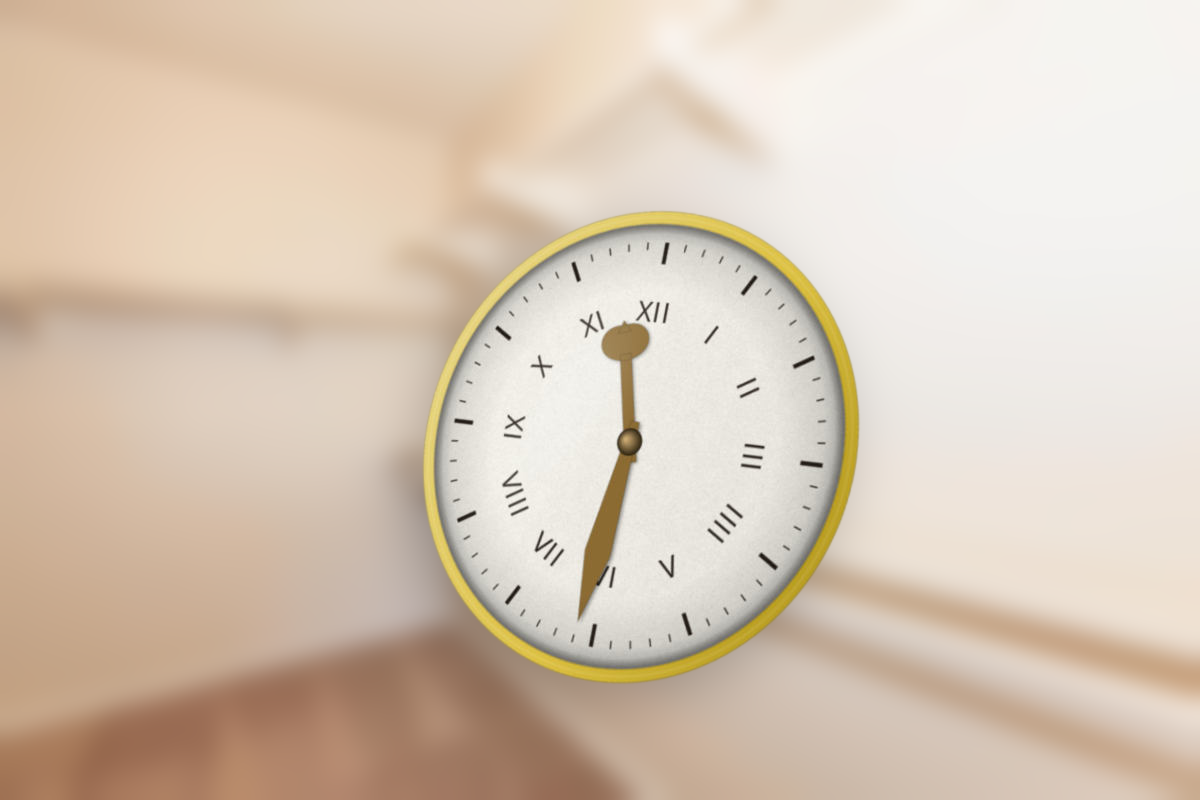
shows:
11,31
